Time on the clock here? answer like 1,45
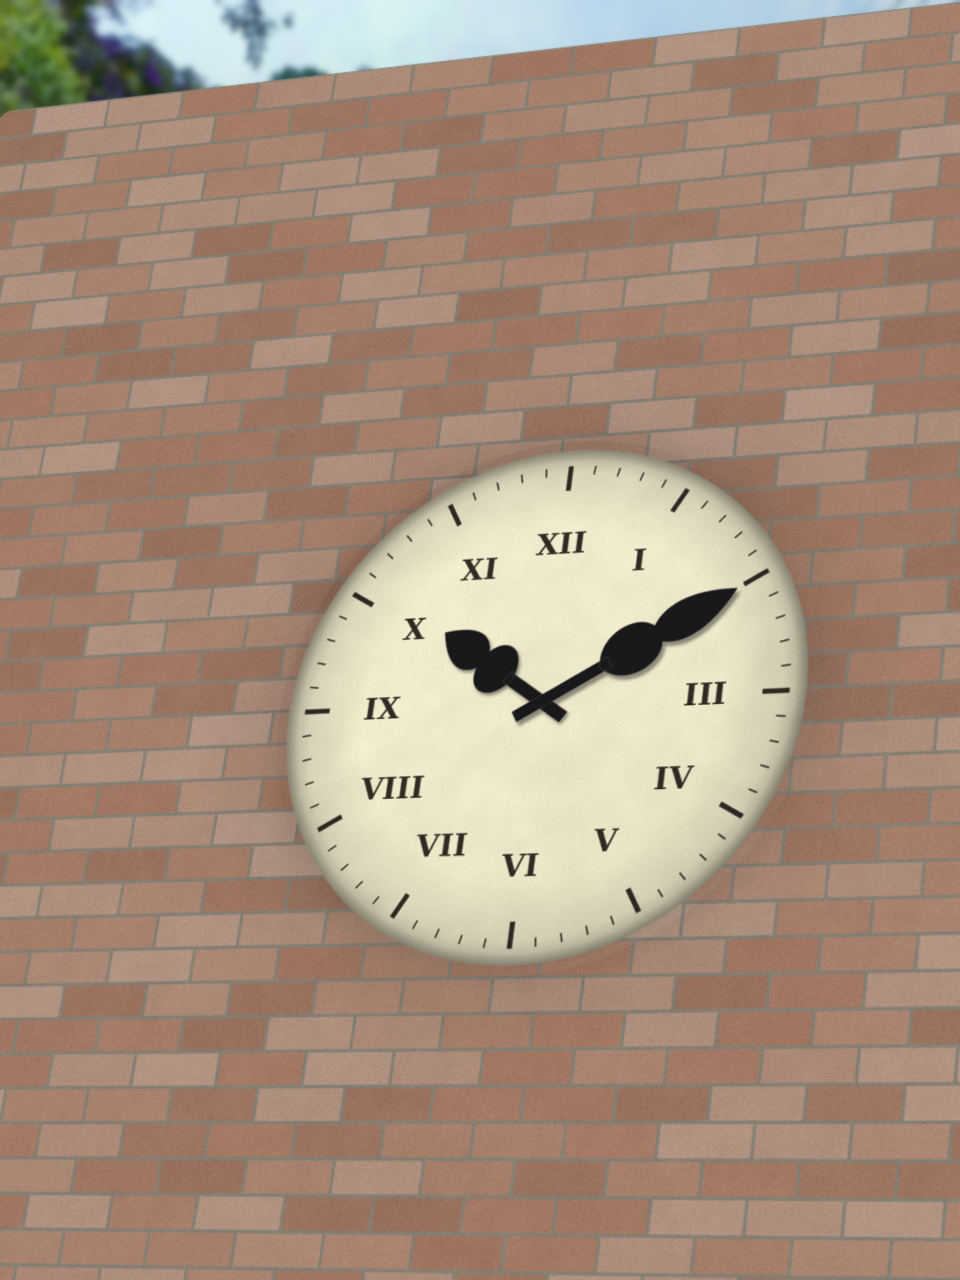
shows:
10,10
